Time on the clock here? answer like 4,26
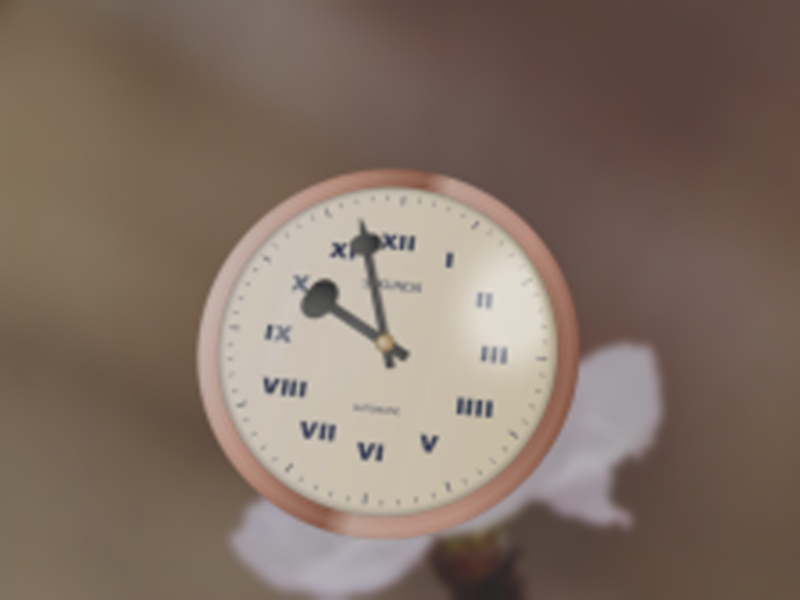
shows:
9,57
